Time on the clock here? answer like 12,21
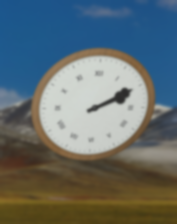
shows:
2,10
